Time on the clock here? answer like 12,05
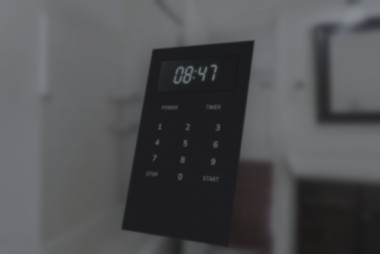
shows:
8,47
